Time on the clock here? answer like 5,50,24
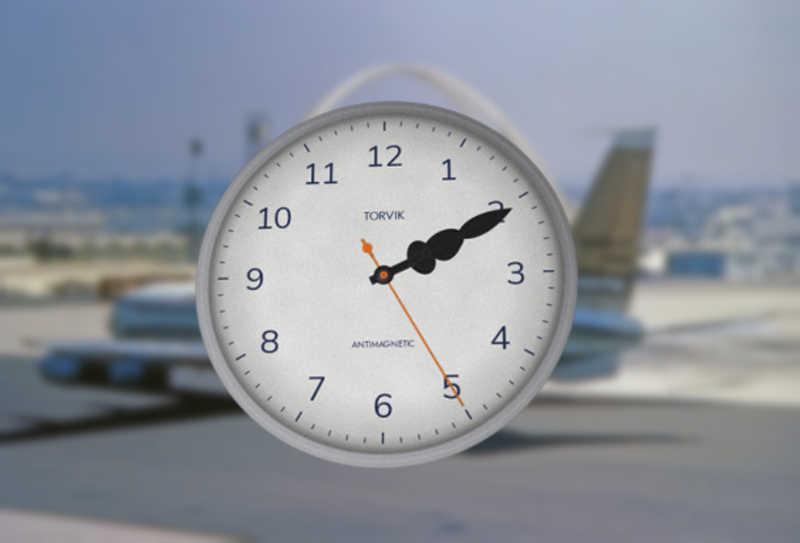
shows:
2,10,25
